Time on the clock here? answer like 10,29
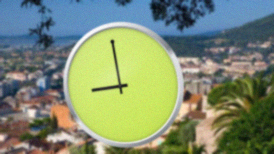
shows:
9,00
